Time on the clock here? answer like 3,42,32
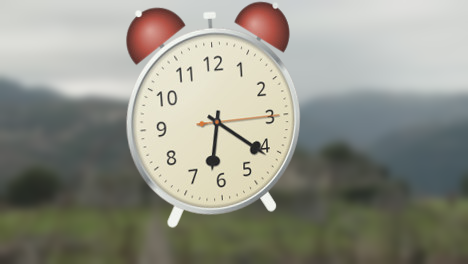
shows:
6,21,15
